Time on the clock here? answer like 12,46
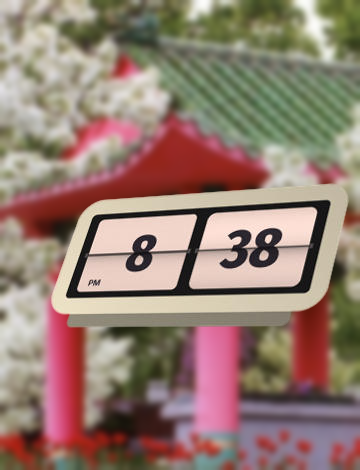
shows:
8,38
